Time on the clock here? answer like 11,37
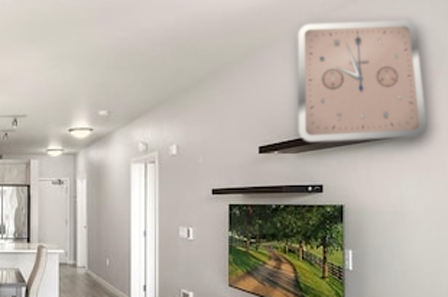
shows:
9,57
